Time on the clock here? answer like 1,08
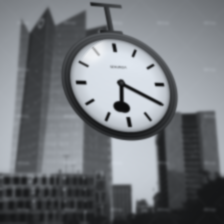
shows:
6,20
